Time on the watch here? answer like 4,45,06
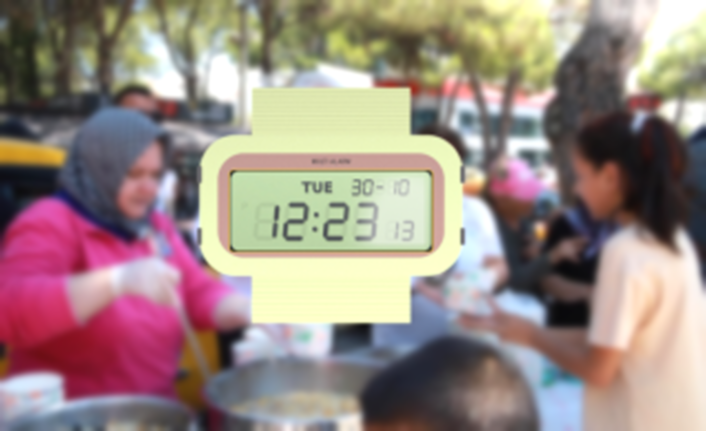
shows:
12,23,13
